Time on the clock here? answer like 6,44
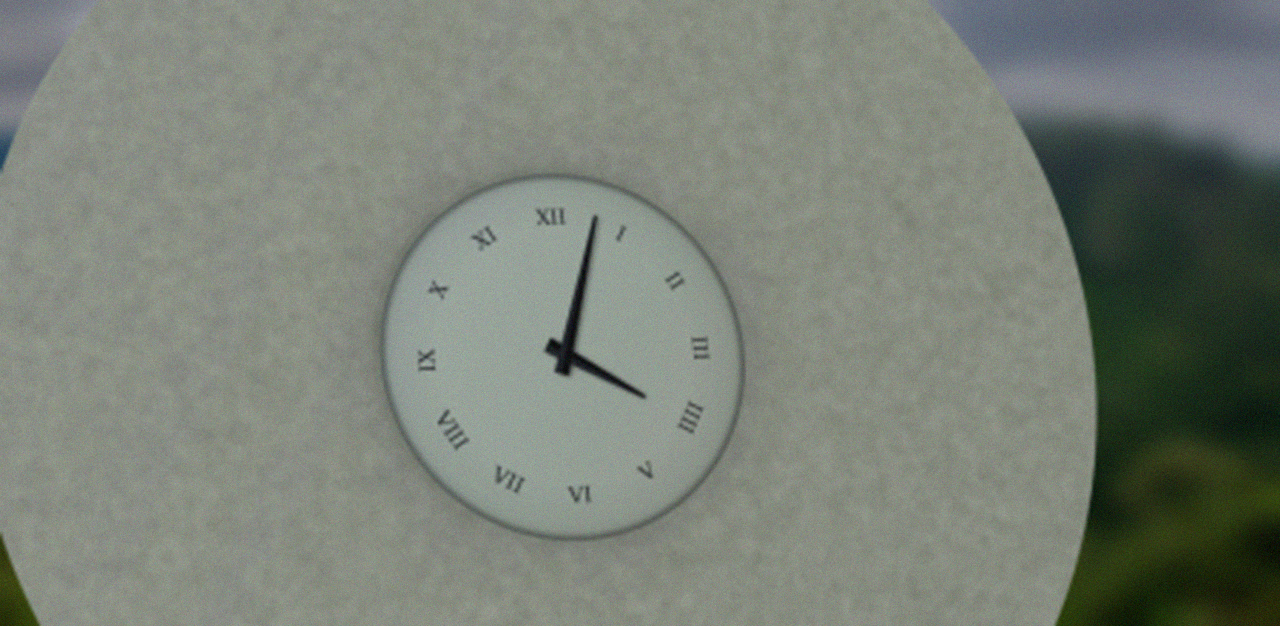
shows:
4,03
